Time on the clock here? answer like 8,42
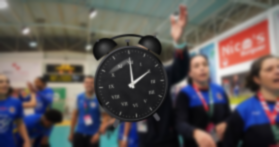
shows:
2,00
